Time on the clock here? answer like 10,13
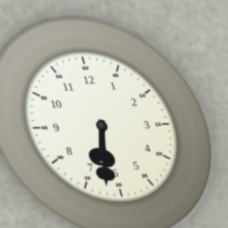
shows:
6,32
